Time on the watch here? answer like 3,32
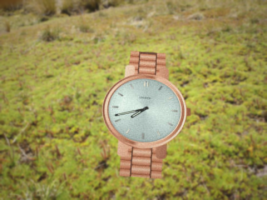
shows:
7,42
